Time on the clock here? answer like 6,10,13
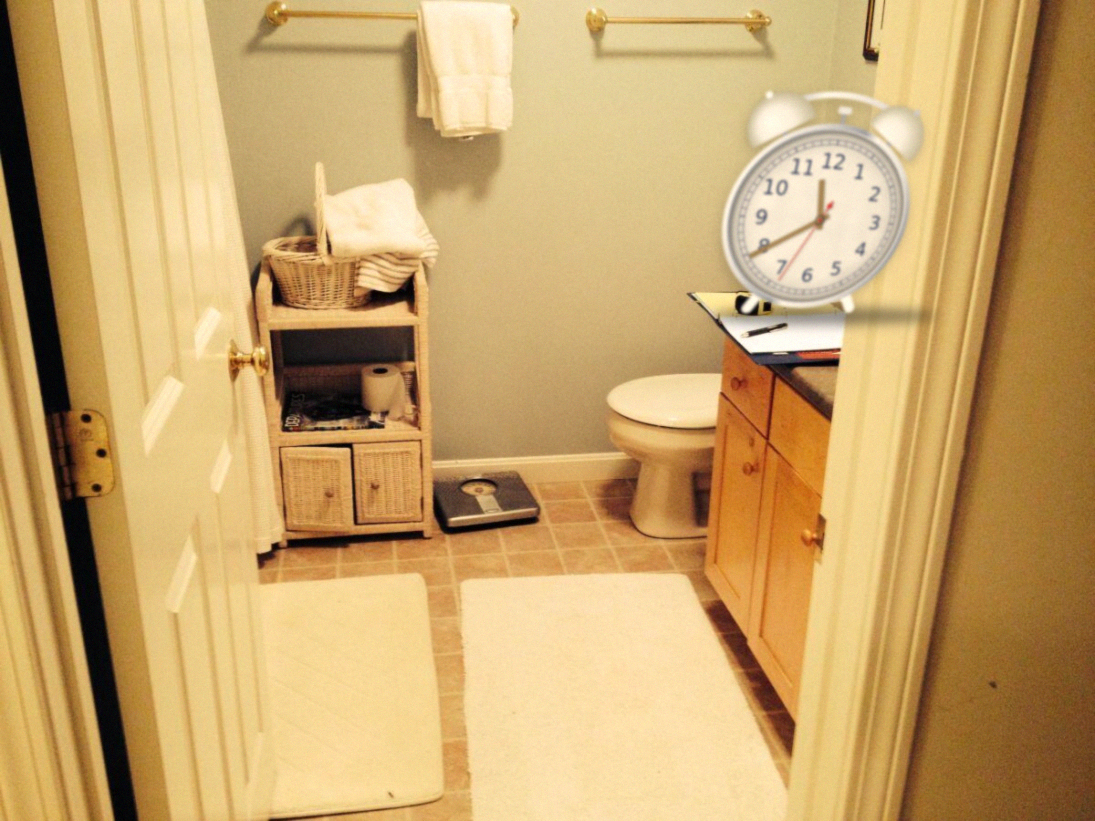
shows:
11,39,34
